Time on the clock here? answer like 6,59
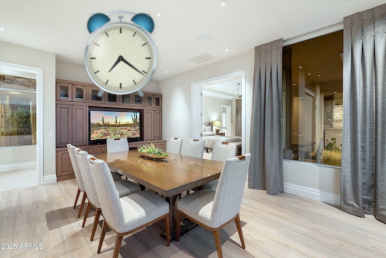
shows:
7,21
